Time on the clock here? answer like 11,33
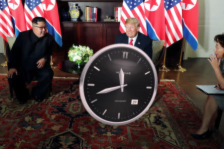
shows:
11,42
